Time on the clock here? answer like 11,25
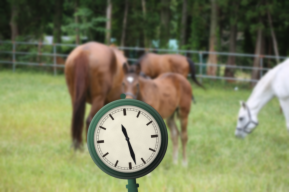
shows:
11,28
